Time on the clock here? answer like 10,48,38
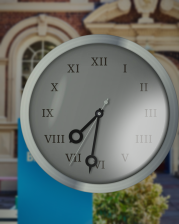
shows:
7,31,35
